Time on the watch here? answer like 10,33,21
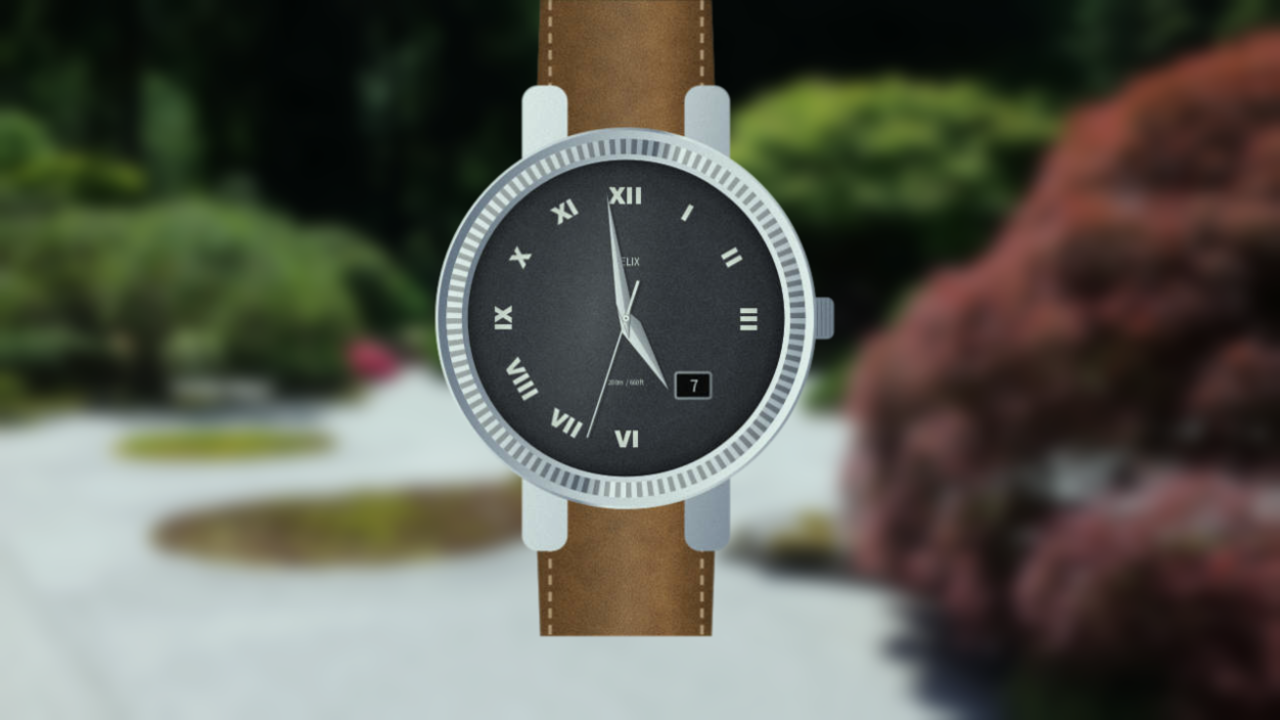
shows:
4,58,33
